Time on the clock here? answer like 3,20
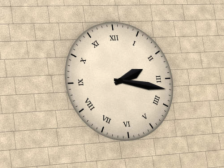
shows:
2,17
